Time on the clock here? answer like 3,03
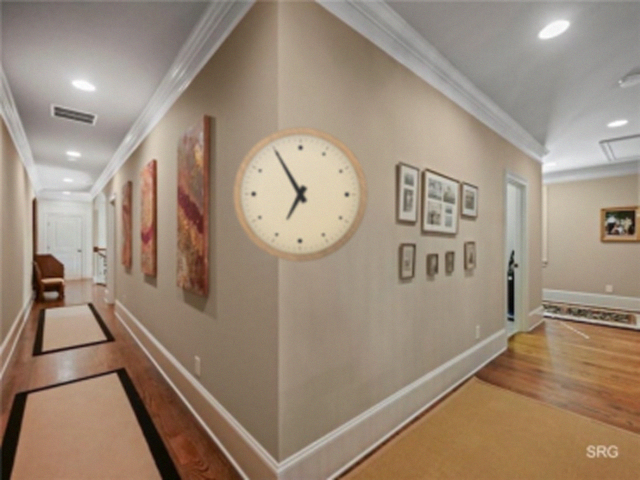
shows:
6,55
